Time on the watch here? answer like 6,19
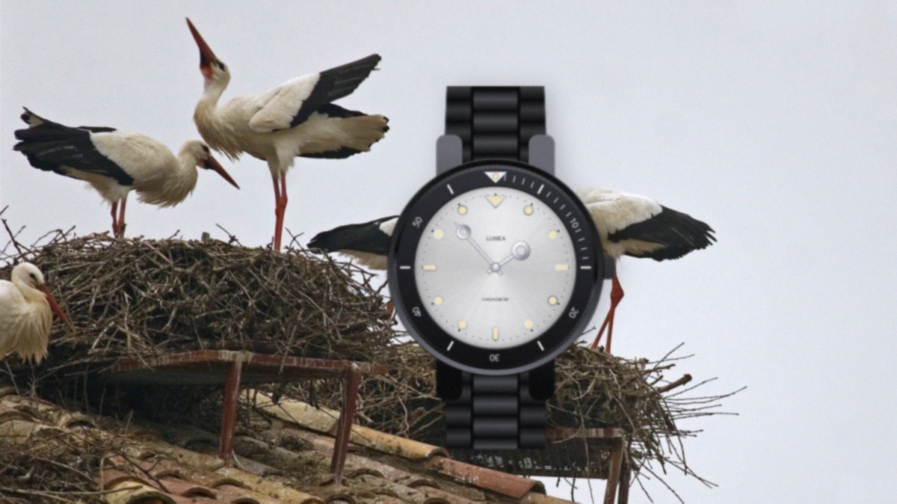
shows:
1,53
